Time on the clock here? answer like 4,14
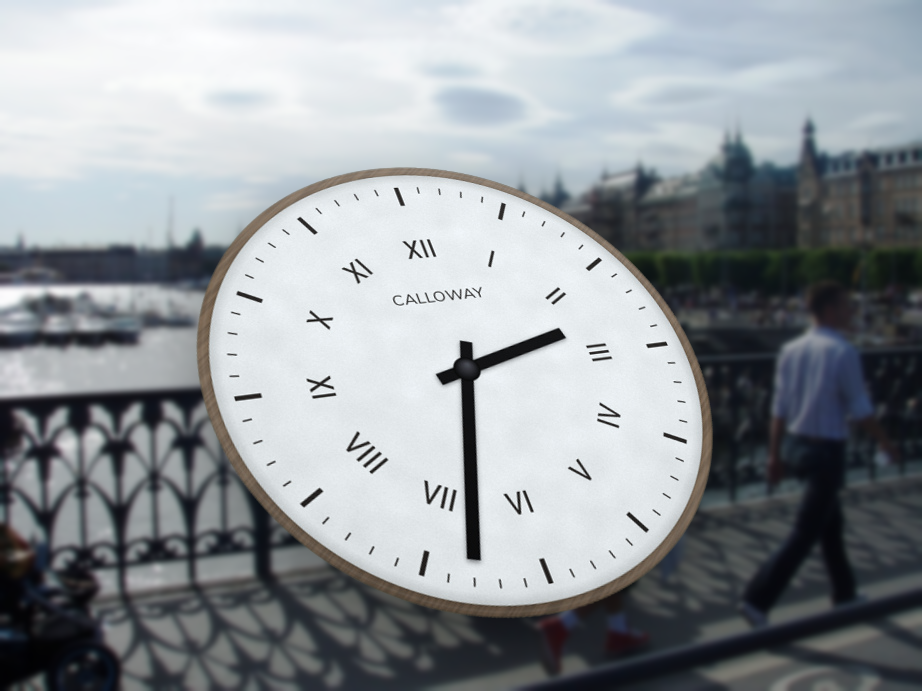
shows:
2,33
